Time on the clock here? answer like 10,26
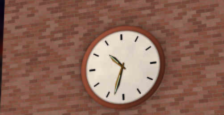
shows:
10,33
